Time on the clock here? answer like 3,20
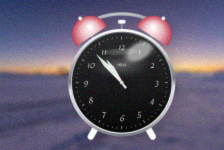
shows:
10,53
